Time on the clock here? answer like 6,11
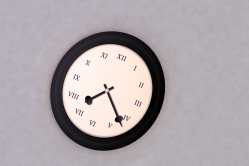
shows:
7,22
